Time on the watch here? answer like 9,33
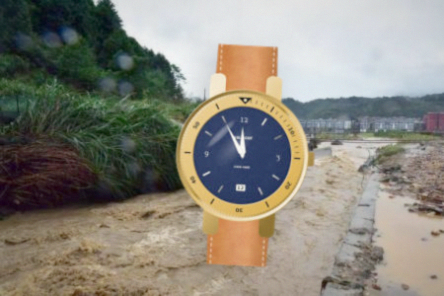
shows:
11,55
